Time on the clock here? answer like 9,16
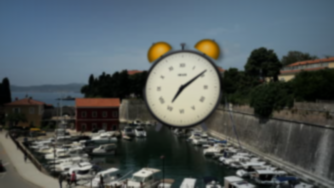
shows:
7,09
